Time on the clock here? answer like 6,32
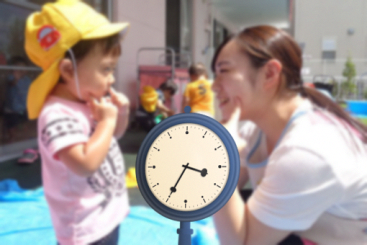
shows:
3,35
